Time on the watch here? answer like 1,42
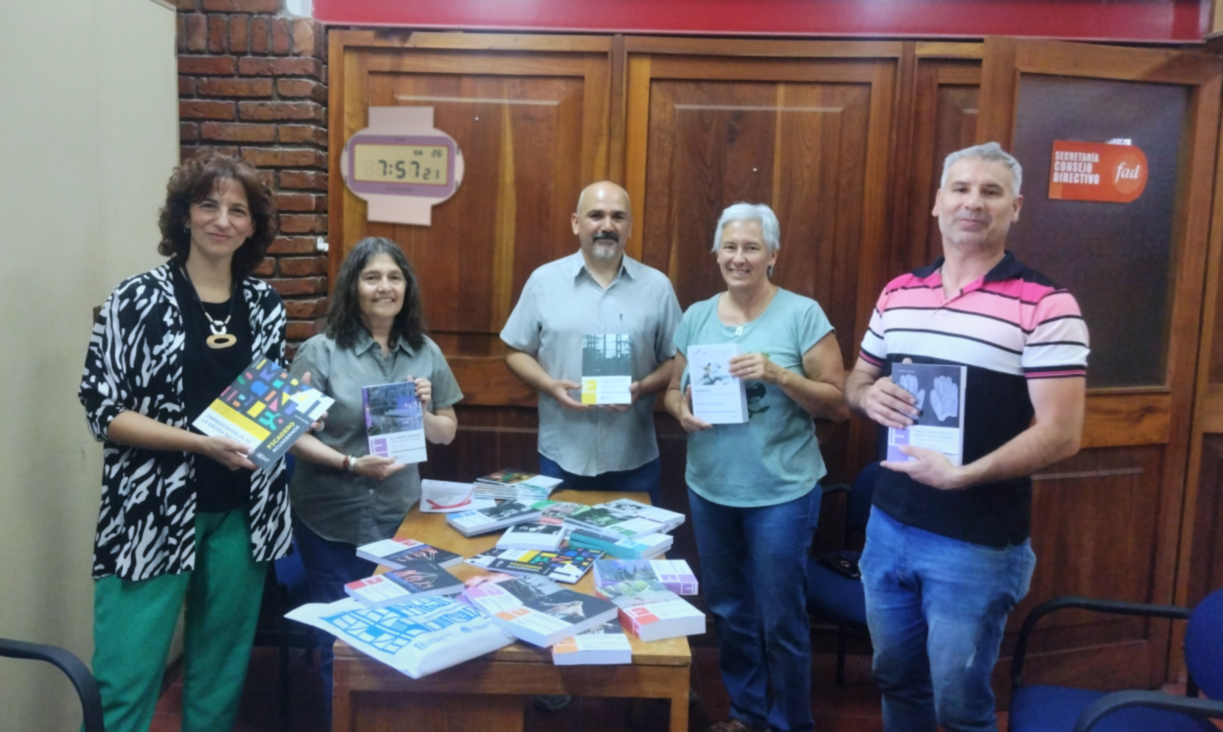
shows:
7,57
